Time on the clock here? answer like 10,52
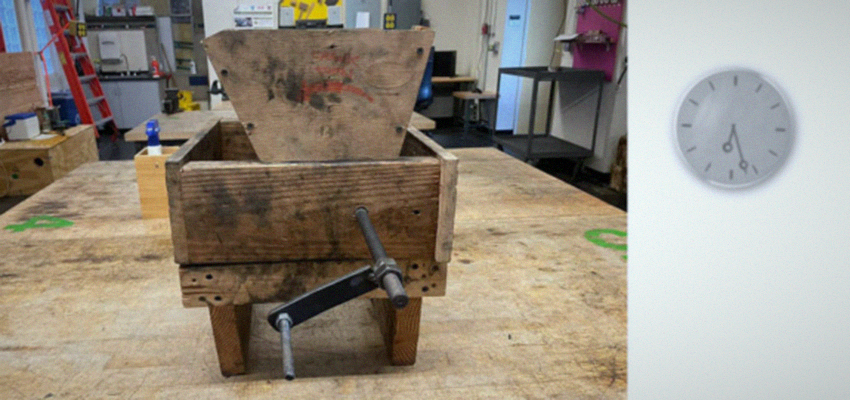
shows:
6,27
